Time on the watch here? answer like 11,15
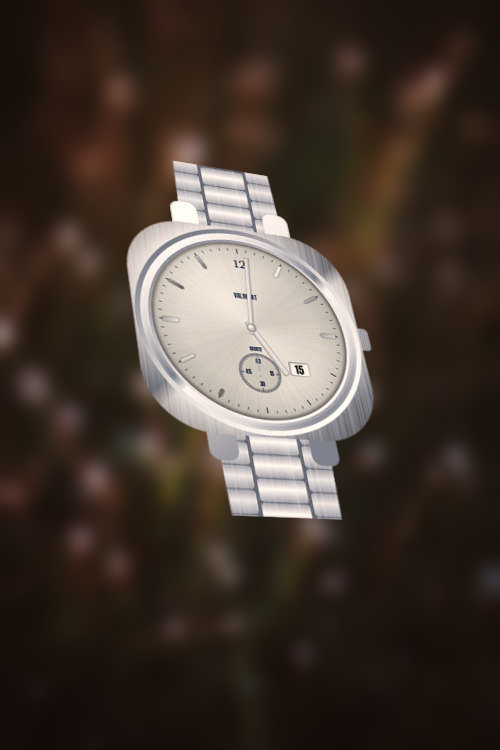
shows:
5,01
